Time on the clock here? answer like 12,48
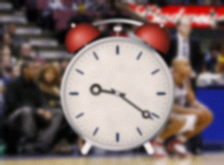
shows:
9,21
